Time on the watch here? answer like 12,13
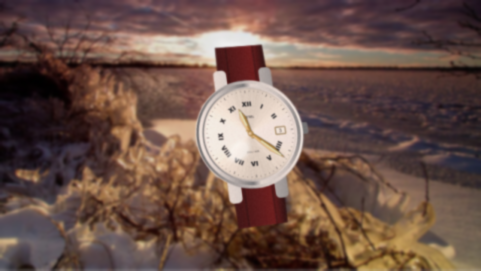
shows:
11,22
